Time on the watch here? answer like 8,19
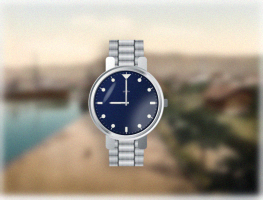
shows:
9,00
